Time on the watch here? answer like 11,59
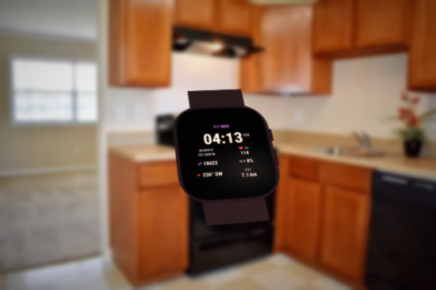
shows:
4,13
